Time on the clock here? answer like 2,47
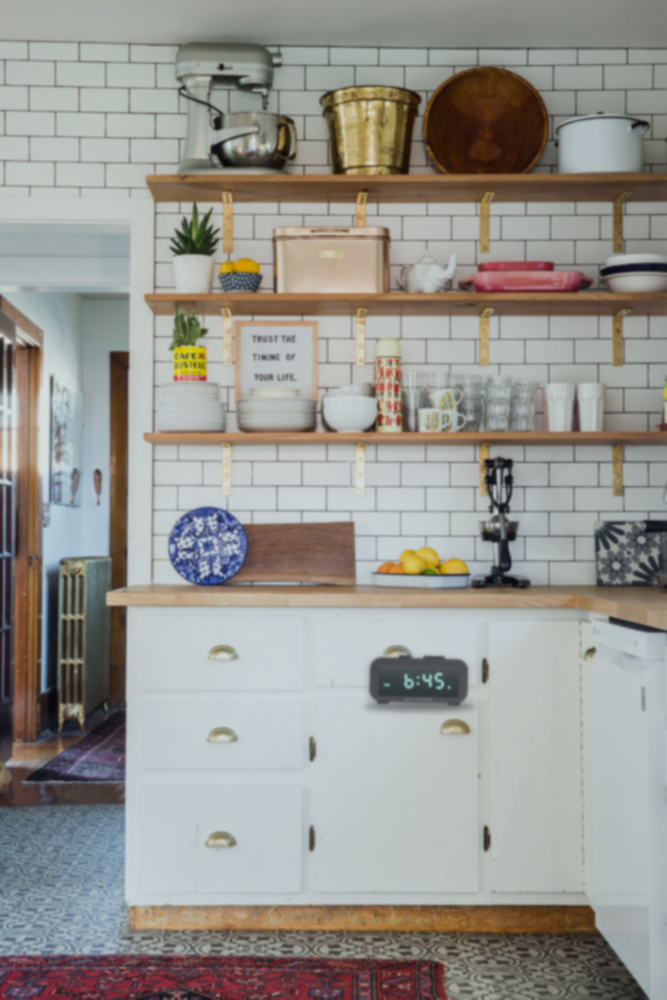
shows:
6,45
